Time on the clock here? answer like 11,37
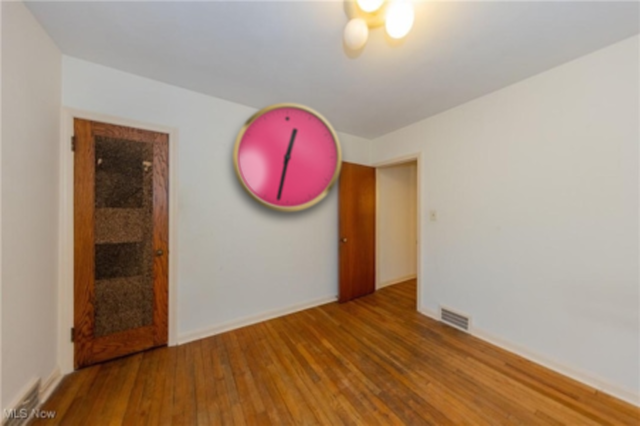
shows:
12,32
